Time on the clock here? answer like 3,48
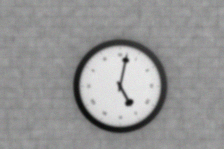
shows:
5,02
